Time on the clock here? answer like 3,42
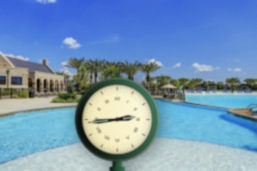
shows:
2,44
